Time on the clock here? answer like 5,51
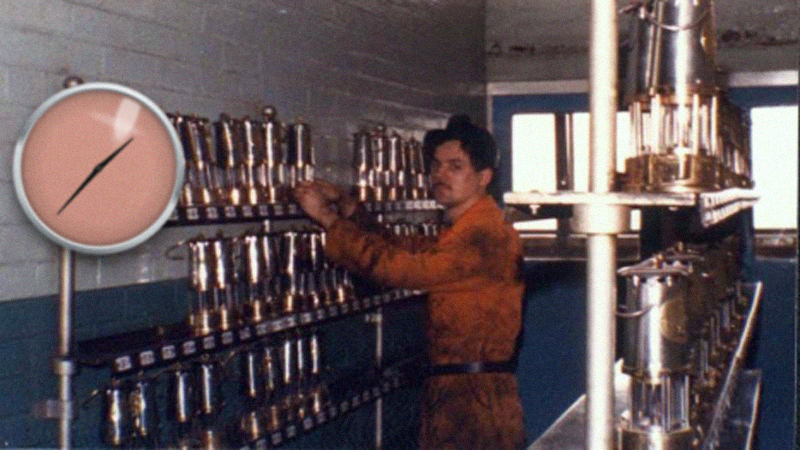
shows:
1,37
